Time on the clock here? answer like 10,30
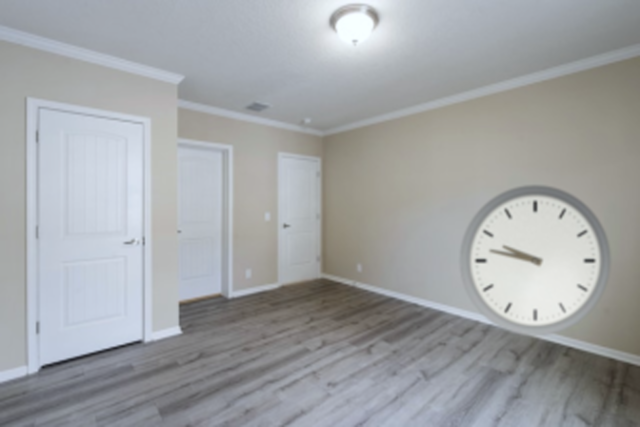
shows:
9,47
